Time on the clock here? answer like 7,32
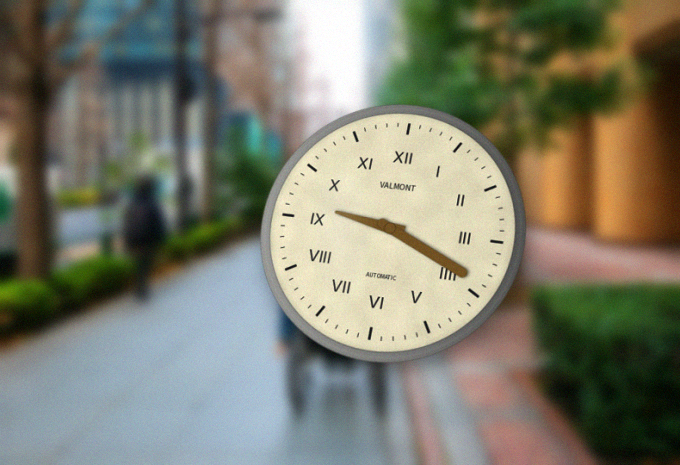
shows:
9,19
